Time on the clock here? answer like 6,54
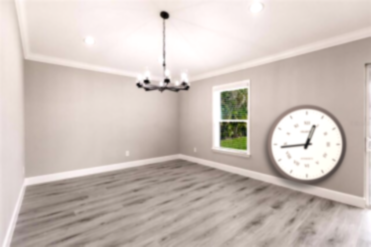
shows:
12,44
